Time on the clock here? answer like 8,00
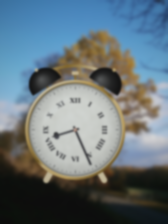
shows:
8,26
